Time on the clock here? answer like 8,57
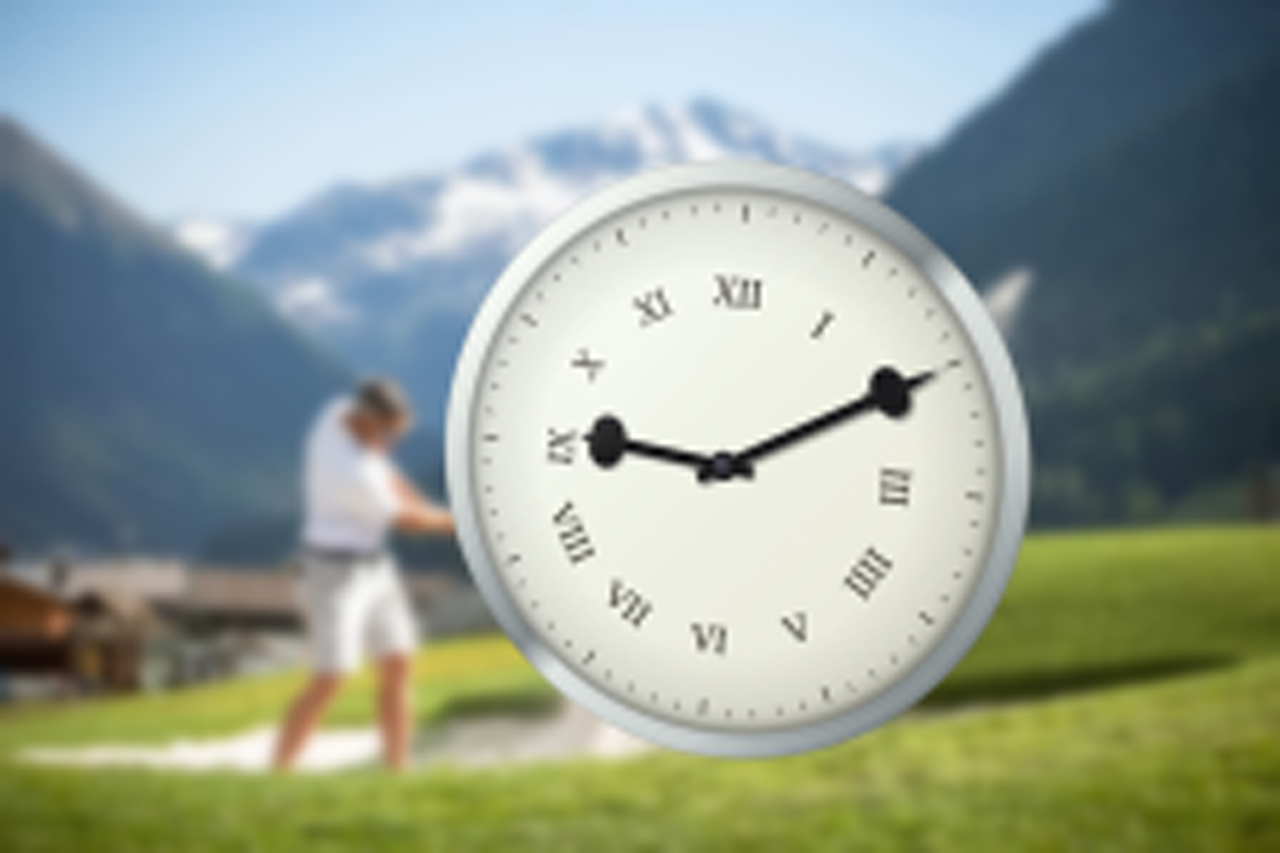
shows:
9,10
